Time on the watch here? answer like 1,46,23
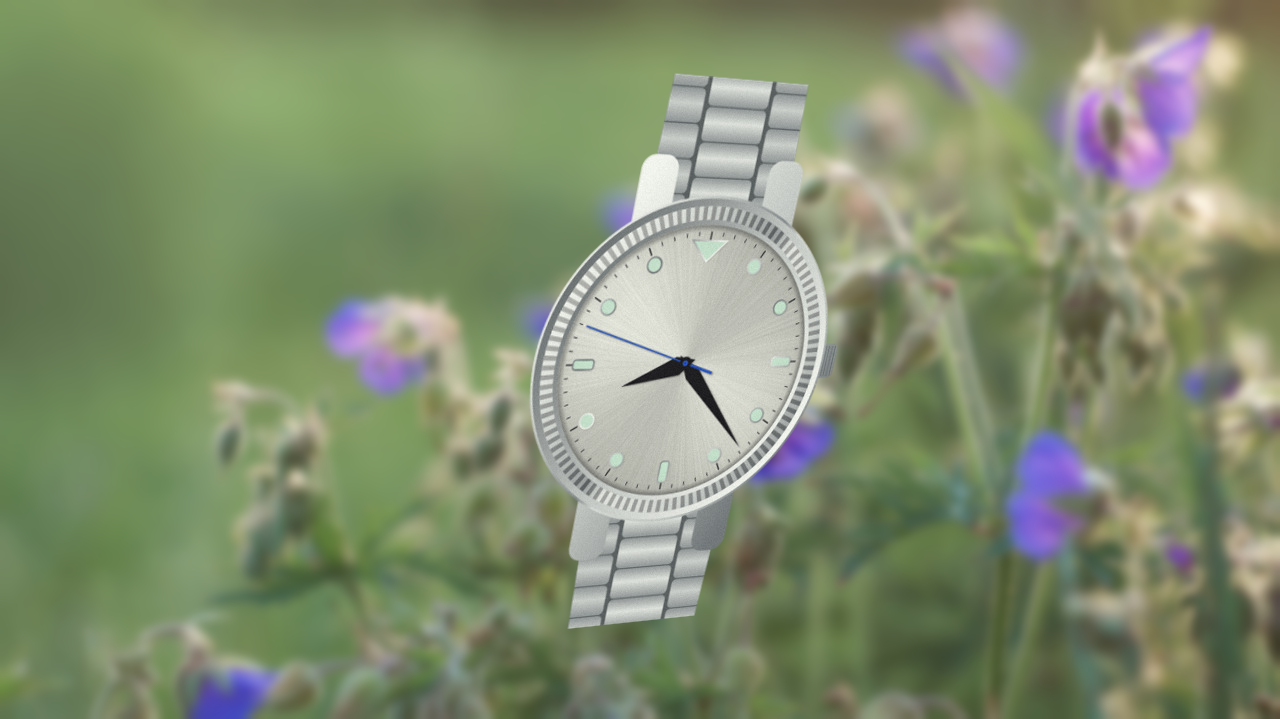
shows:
8,22,48
